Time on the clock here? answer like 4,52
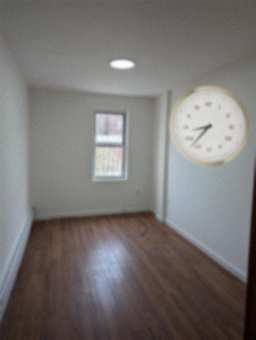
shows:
8,37
